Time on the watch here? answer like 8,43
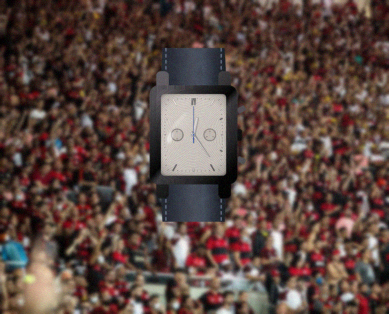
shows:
12,24
